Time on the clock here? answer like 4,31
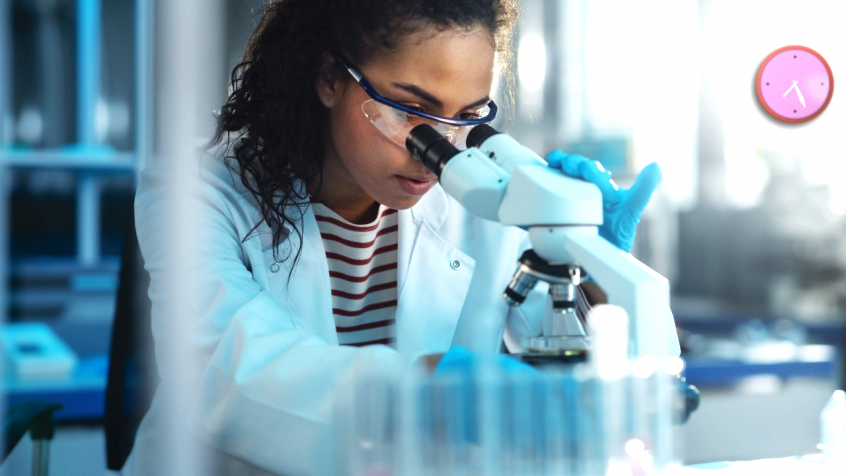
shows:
7,26
